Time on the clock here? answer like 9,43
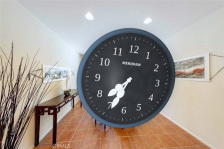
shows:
7,34
